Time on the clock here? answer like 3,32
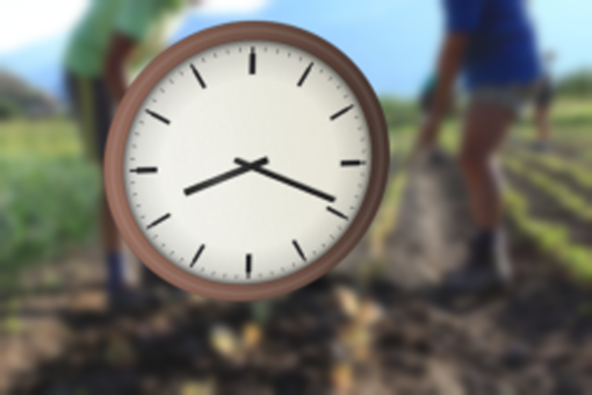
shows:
8,19
